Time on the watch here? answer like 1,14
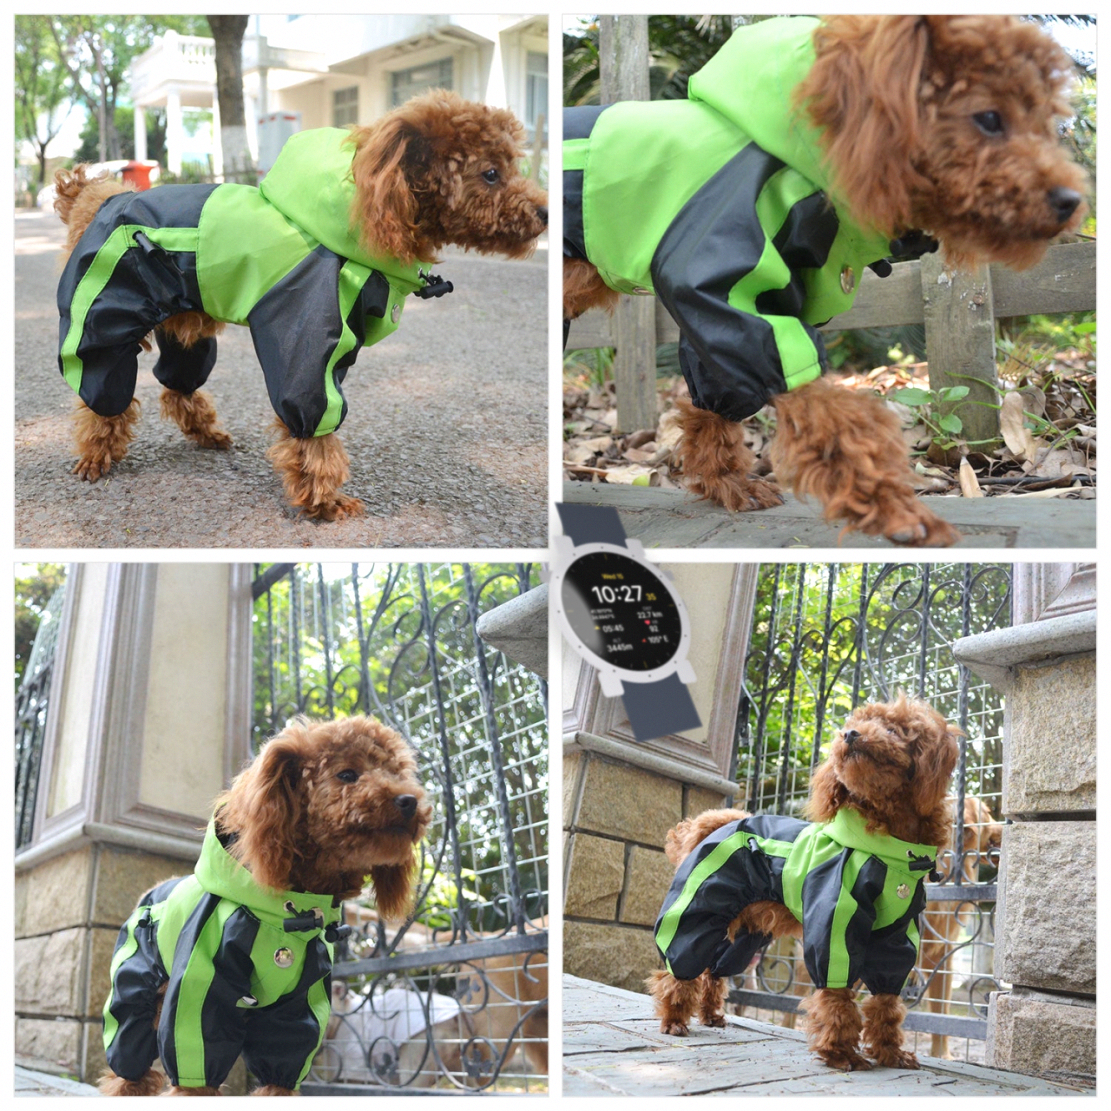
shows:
10,27
